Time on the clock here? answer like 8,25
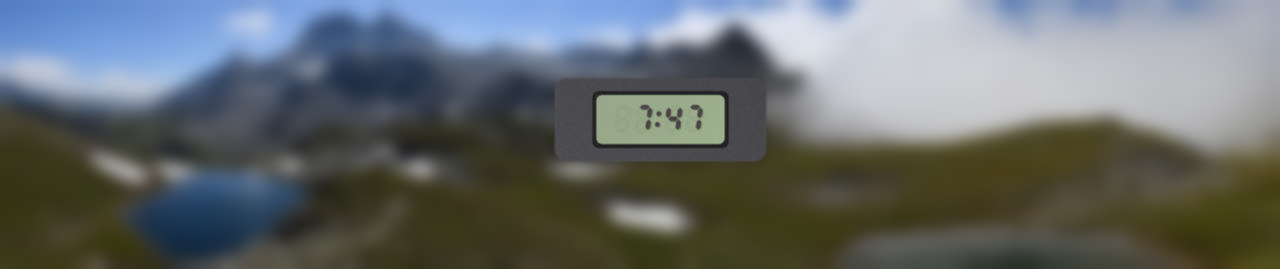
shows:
7,47
